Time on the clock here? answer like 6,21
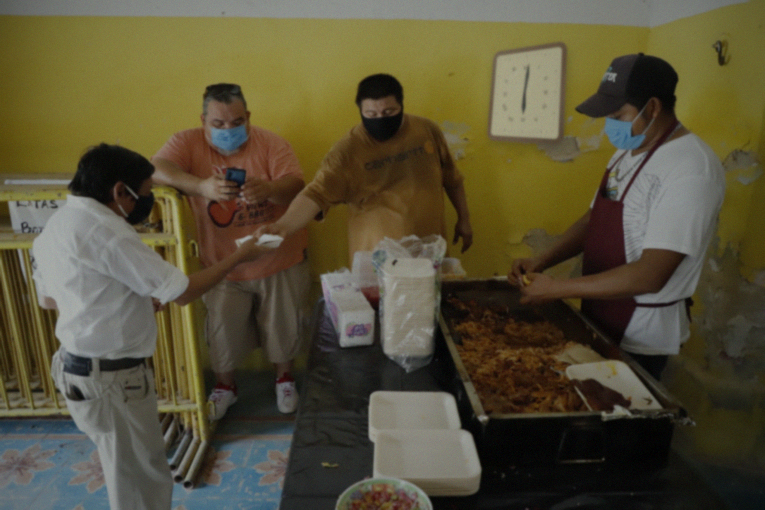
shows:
6,01
